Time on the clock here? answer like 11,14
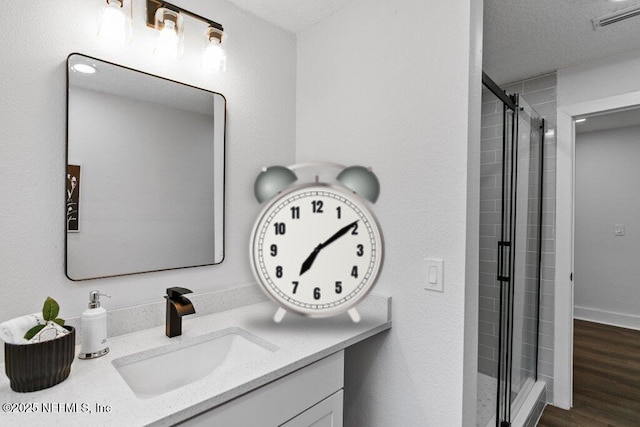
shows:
7,09
